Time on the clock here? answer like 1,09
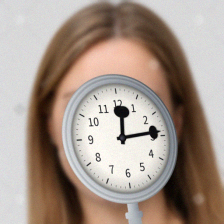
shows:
12,14
